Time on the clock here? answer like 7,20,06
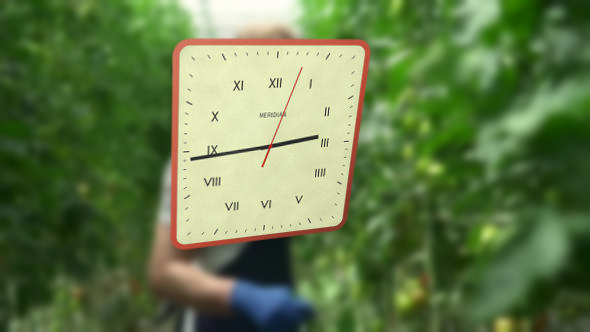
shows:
2,44,03
